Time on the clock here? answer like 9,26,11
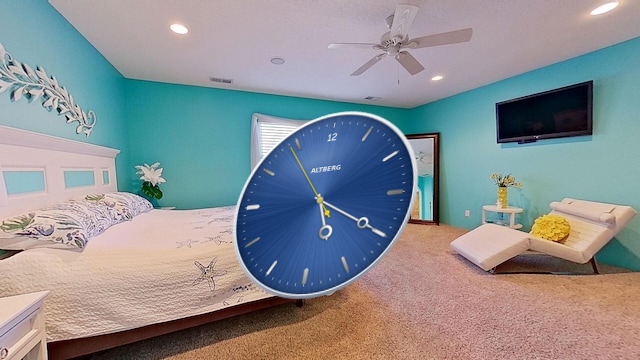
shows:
5,19,54
